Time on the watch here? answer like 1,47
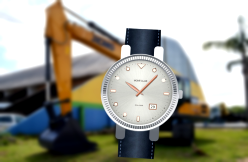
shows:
10,07
